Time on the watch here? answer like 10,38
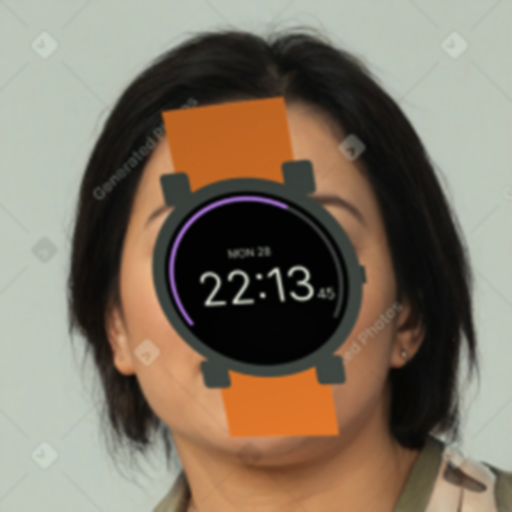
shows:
22,13
